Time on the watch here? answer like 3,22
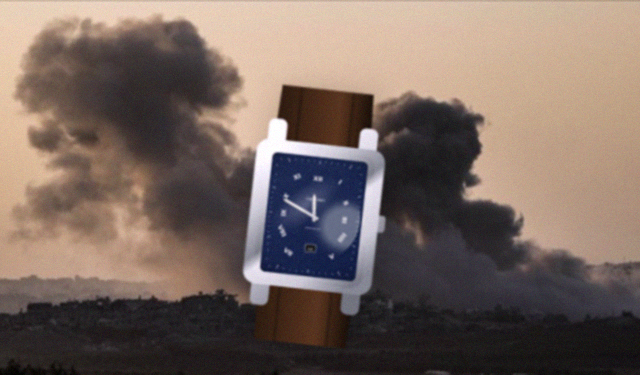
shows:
11,49
